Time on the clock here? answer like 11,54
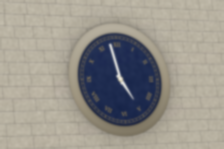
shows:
4,58
